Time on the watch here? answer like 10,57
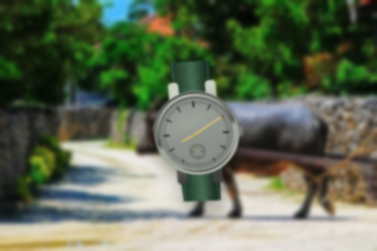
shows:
8,10
